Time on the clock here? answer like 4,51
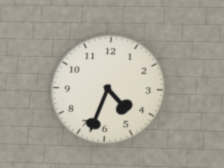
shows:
4,33
